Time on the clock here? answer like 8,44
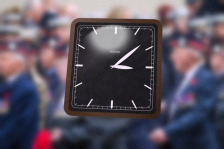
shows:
3,08
